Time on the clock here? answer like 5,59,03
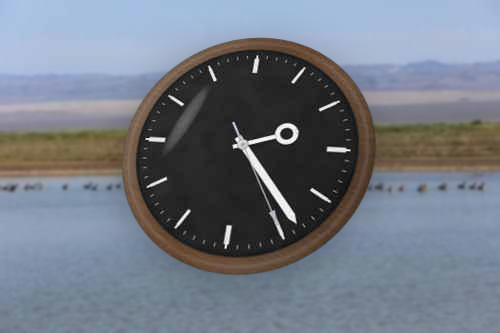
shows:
2,23,25
